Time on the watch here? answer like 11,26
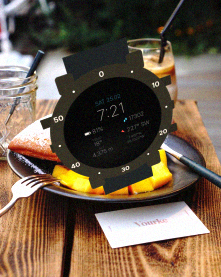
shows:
7,21
